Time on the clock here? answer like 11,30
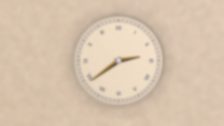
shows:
2,39
